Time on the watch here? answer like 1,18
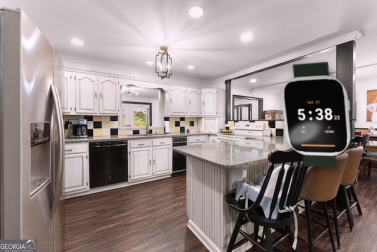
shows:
5,38
